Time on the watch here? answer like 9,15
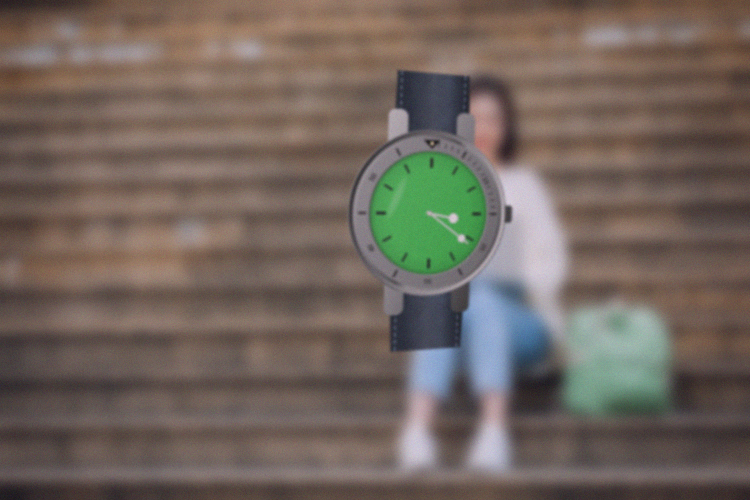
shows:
3,21
